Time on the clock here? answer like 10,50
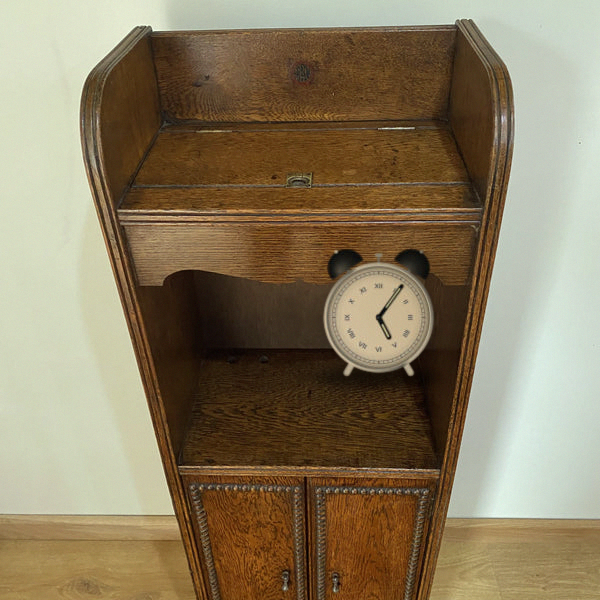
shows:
5,06
